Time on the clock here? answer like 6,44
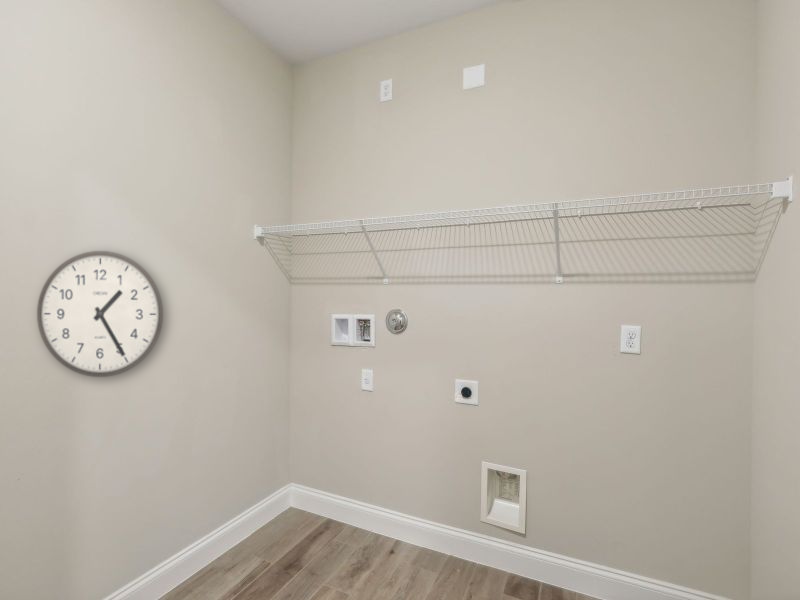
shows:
1,25
